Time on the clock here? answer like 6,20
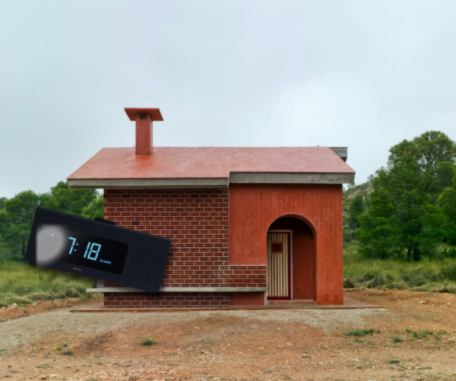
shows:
7,18
